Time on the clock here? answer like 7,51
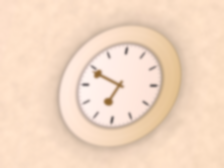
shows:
6,49
